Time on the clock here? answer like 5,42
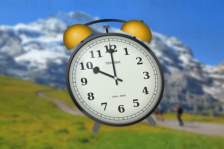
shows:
10,00
